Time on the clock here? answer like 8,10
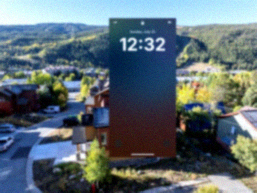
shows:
12,32
